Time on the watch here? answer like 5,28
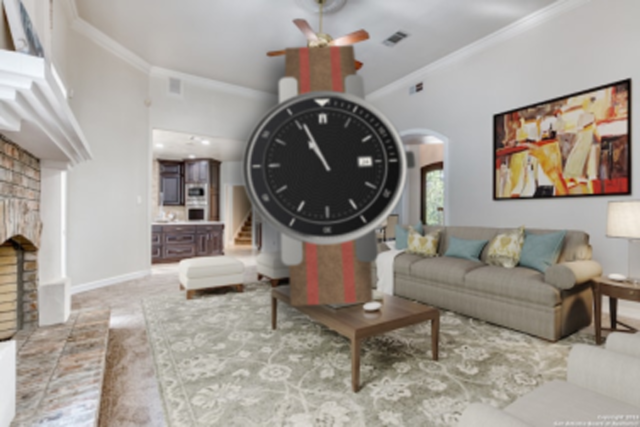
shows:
10,56
